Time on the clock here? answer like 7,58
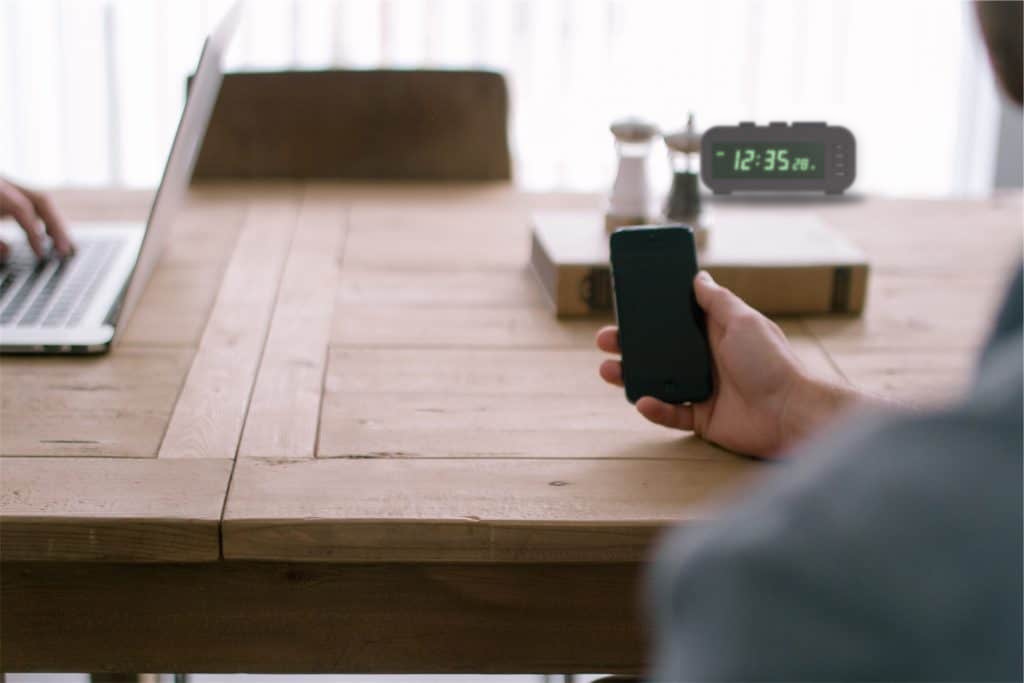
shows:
12,35
